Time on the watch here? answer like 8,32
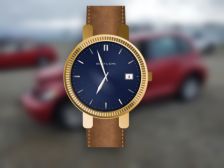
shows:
6,57
